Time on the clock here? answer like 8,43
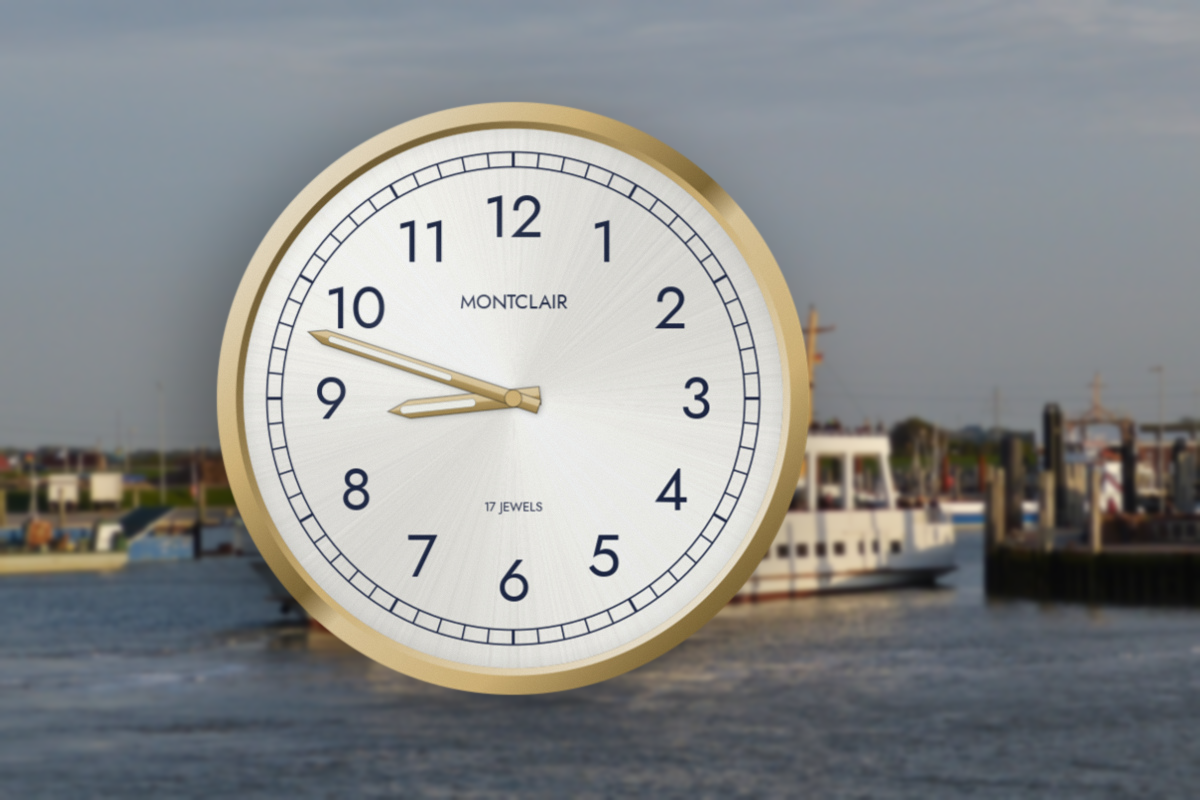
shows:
8,48
